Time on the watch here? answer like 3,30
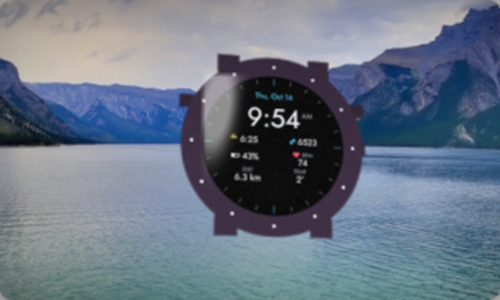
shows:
9,54
